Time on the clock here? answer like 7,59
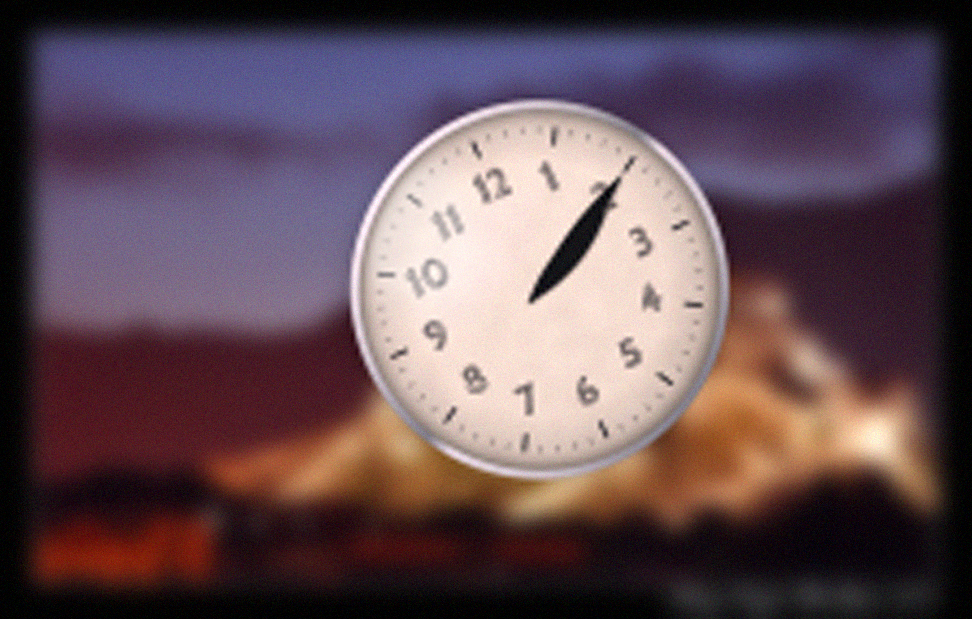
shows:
2,10
